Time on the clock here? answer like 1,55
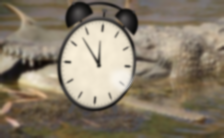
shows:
11,53
